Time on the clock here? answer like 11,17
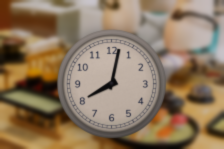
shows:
8,02
